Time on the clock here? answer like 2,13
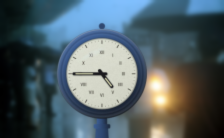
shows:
4,45
